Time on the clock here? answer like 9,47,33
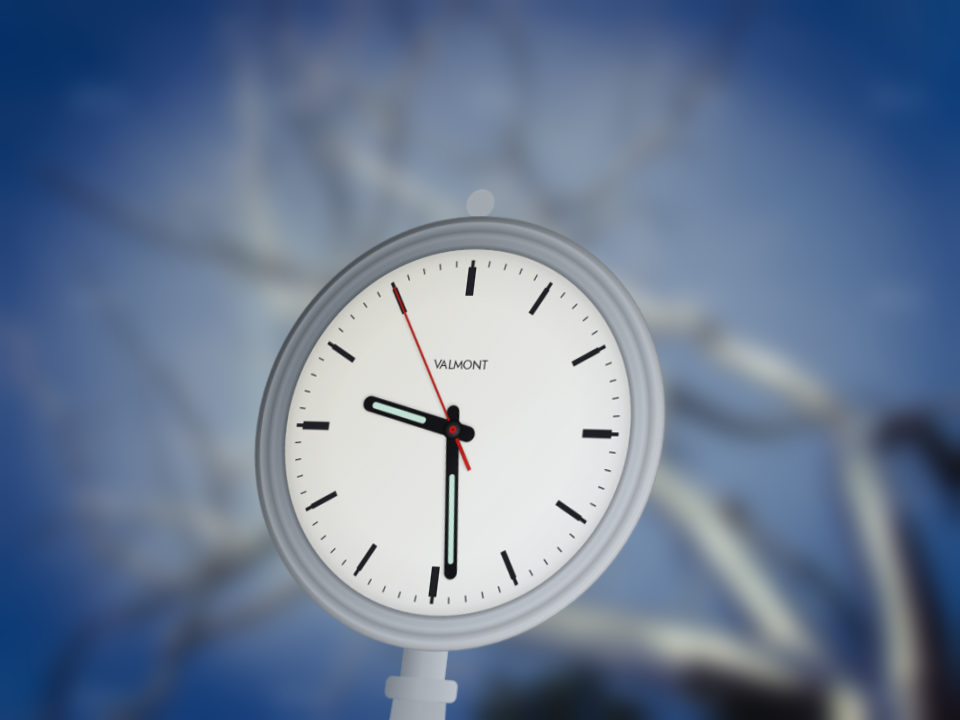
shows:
9,28,55
